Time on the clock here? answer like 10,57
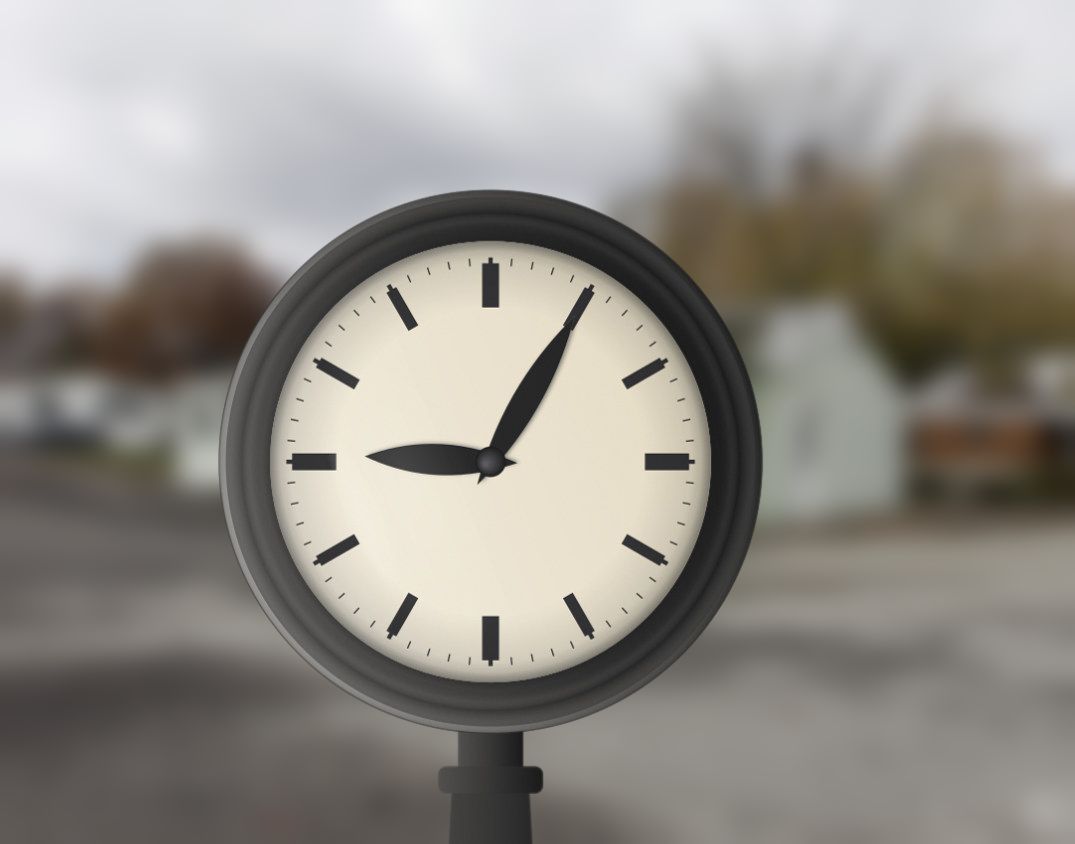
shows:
9,05
